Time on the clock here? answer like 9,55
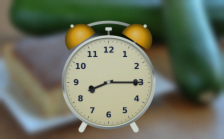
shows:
8,15
